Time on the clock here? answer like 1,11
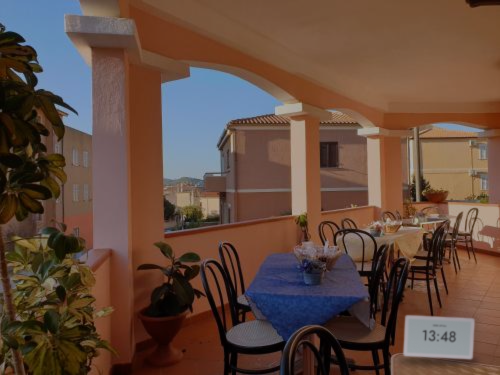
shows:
13,48
